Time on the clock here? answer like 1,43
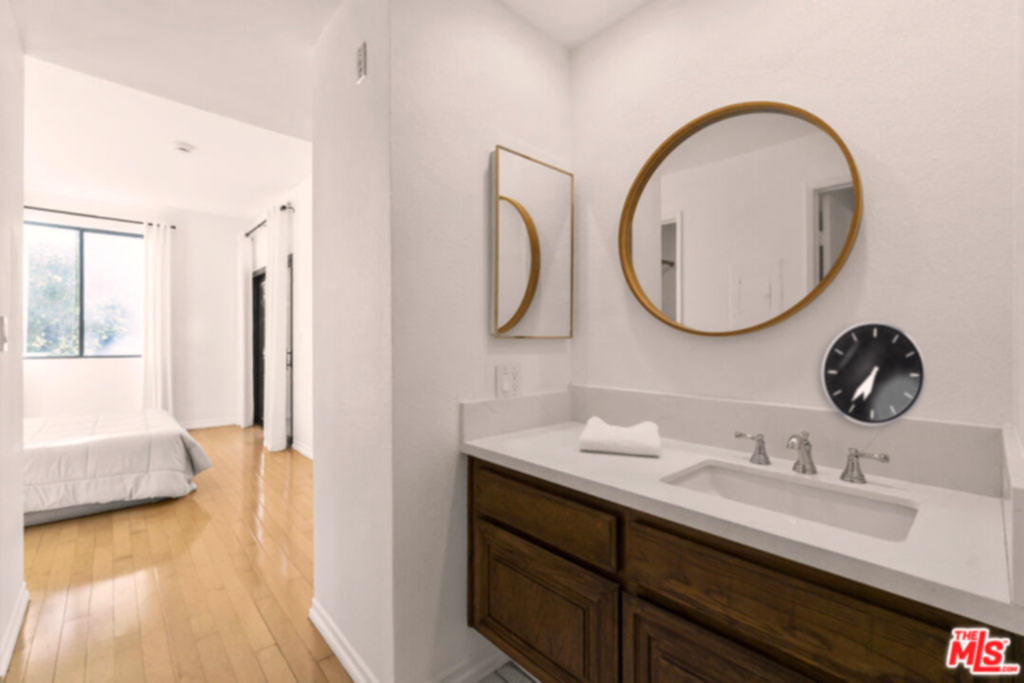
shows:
6,36
